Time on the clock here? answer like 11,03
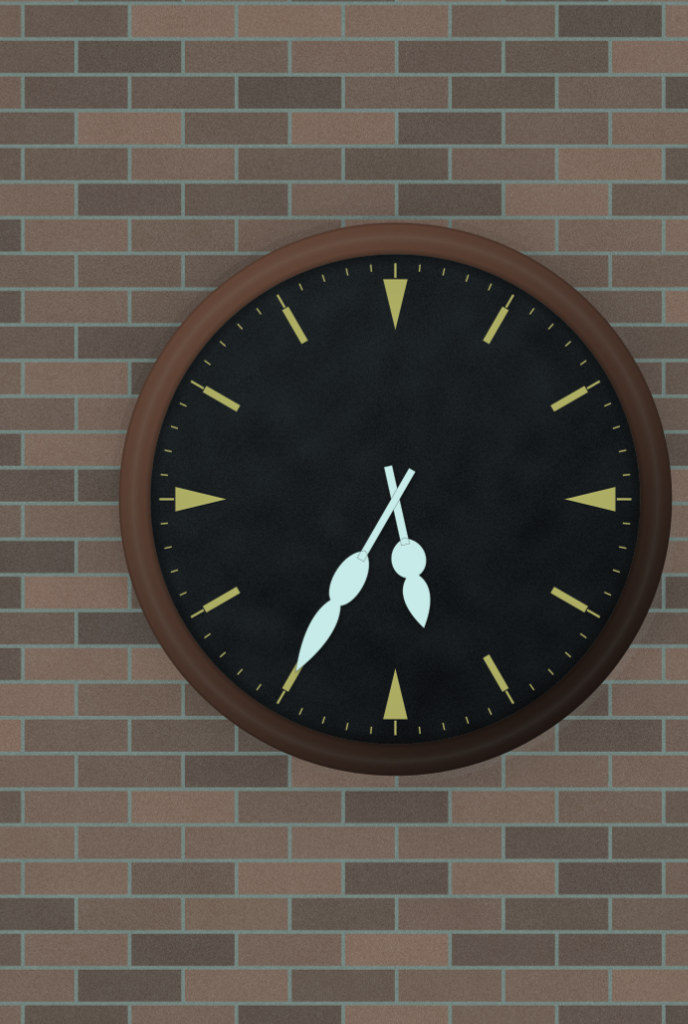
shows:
5,35
